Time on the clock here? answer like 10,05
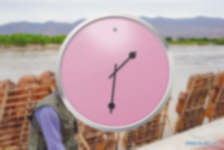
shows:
1,31
